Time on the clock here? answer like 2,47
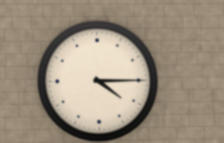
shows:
4,15
